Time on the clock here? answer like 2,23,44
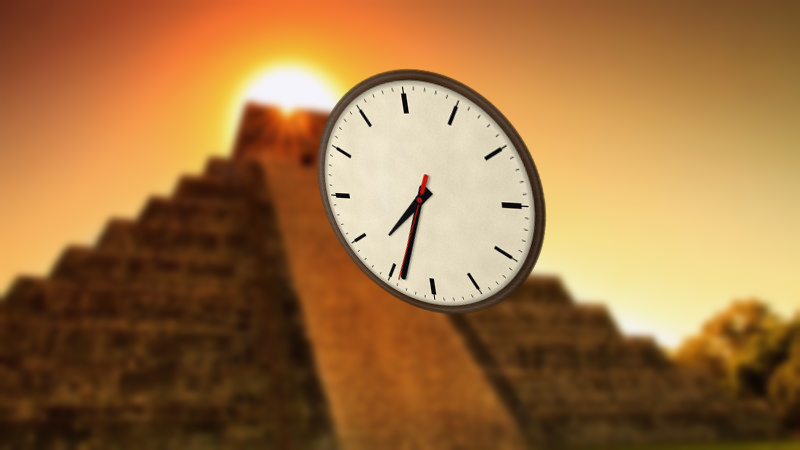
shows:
7,33,34
